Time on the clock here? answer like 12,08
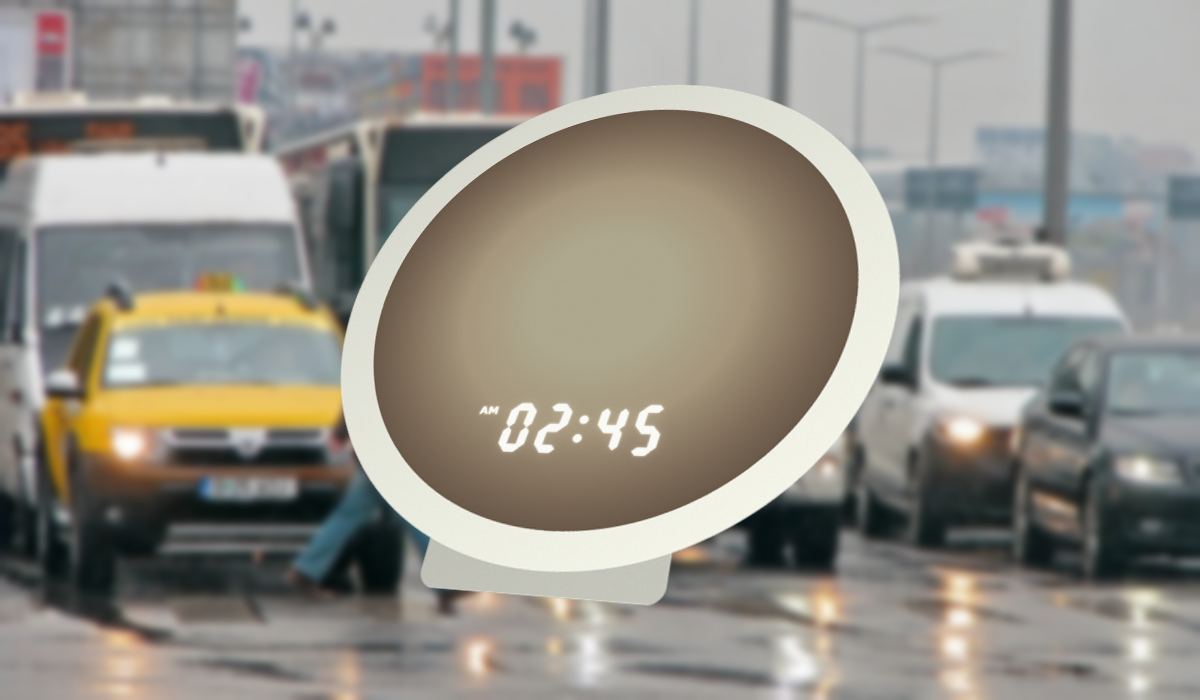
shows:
2,45
